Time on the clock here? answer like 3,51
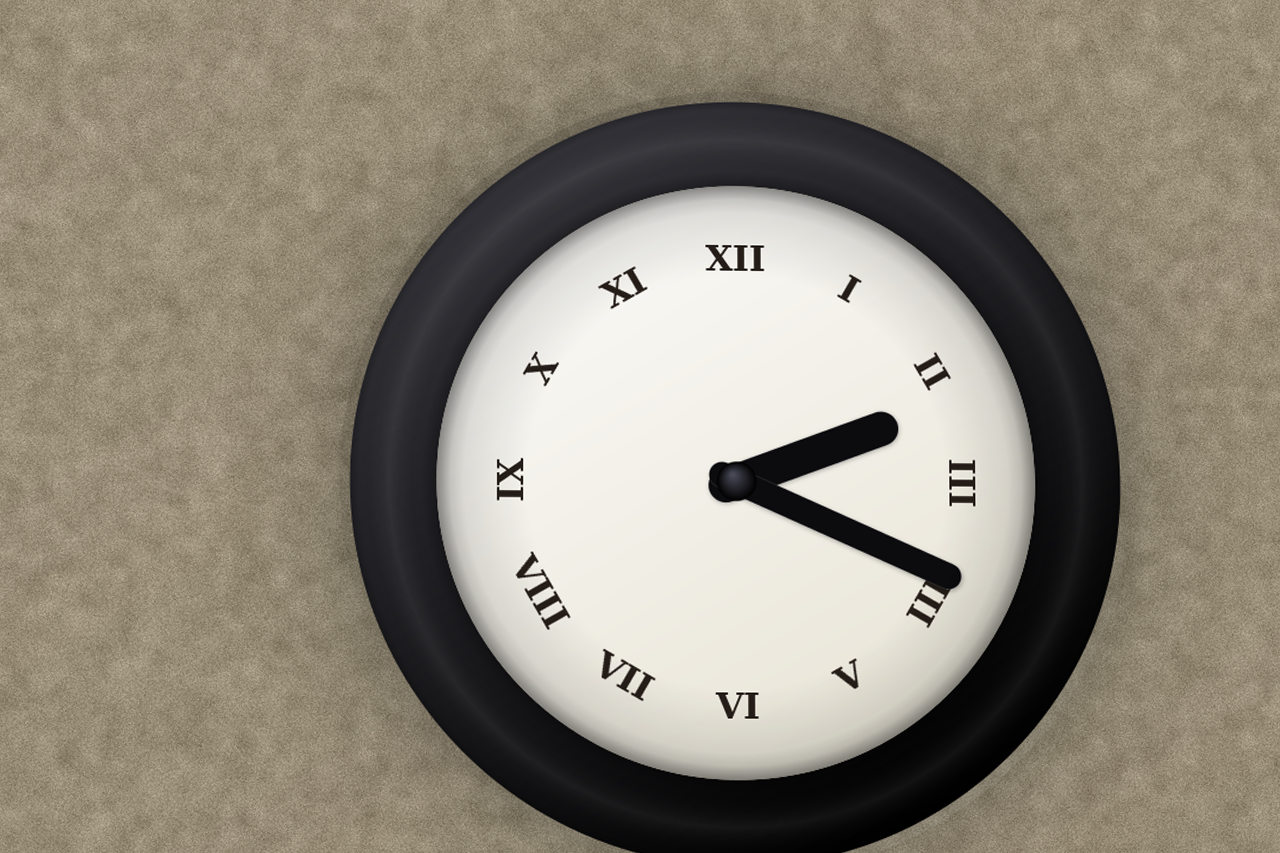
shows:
2,19
